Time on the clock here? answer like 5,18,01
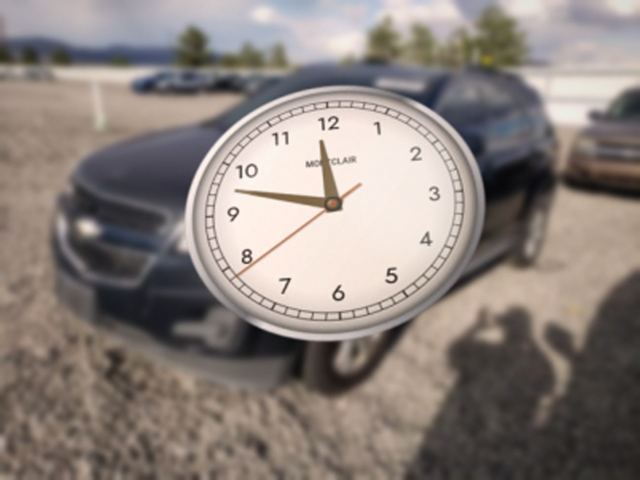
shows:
11,47,39
